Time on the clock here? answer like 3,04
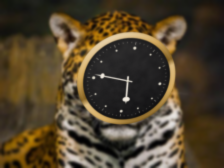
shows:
5,46
